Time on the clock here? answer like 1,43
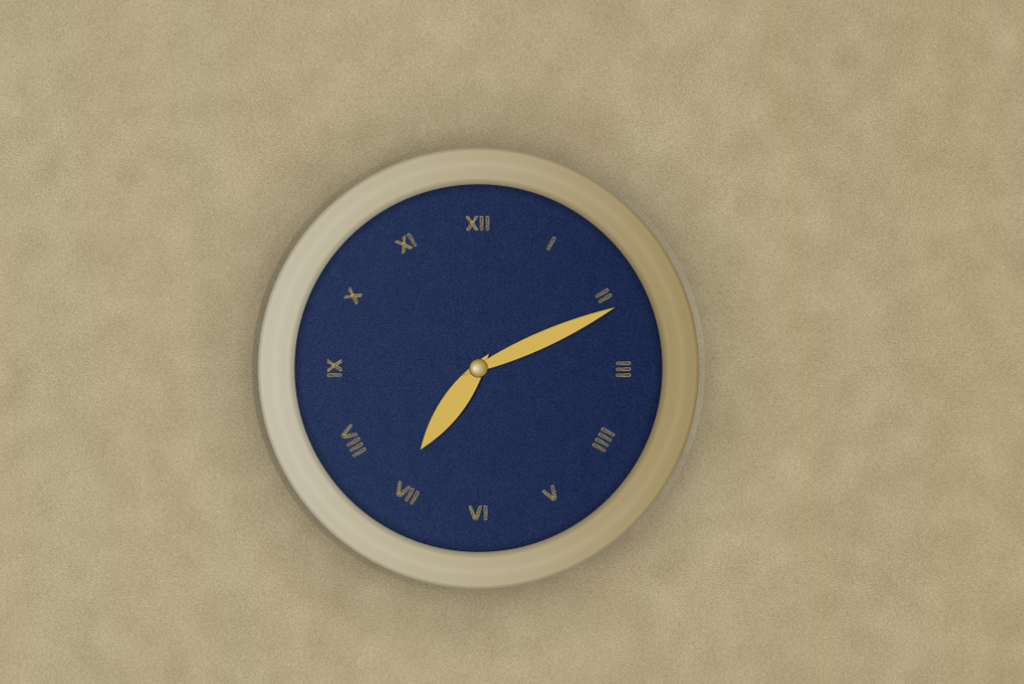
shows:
7,11
